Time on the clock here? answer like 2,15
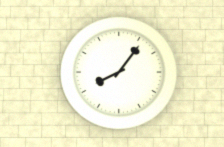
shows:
8,06
